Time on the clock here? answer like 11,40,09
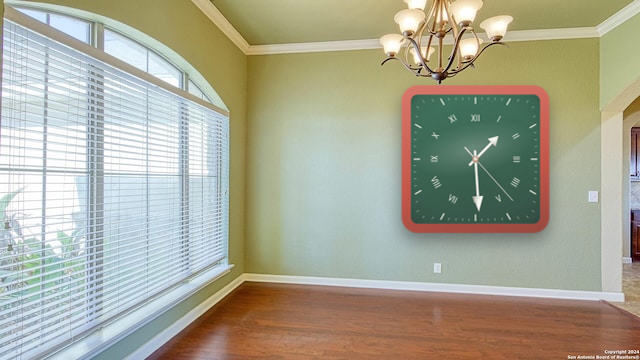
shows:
1,29,23
